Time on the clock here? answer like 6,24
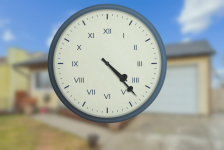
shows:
4,23
